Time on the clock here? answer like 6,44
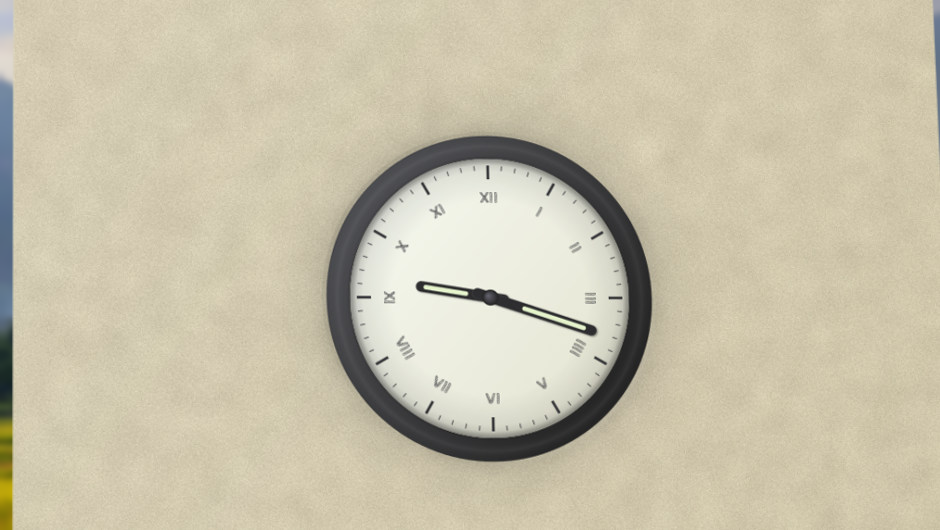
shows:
9,18
